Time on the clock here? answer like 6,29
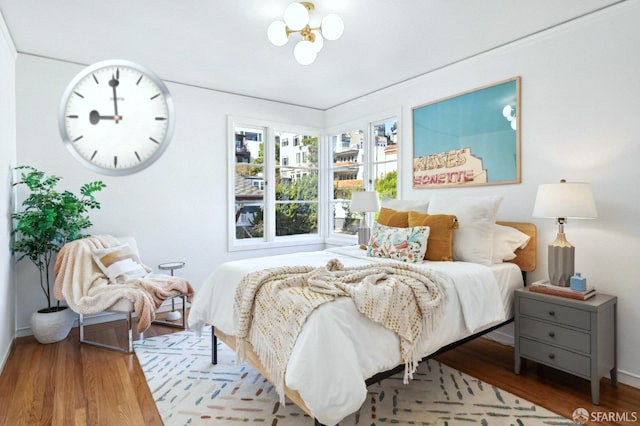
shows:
8,59
